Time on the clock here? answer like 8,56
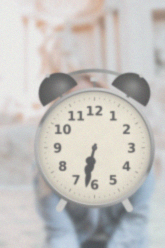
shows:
6,32
